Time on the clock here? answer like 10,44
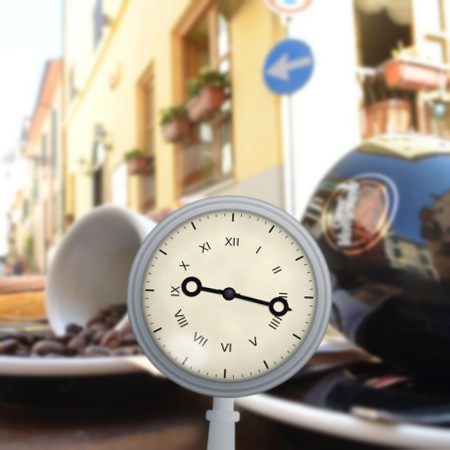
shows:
9,17
